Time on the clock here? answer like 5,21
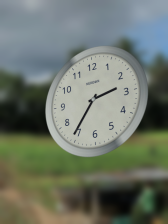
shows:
2,36
